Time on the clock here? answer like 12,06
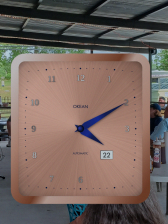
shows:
4,10
